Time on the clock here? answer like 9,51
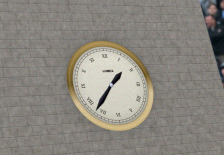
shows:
1,37
